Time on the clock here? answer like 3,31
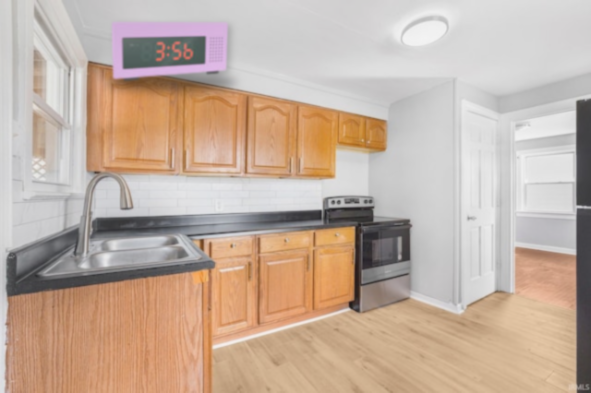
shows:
3,56
